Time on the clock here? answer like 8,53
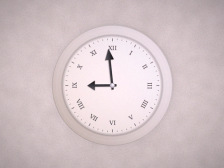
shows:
8,59
